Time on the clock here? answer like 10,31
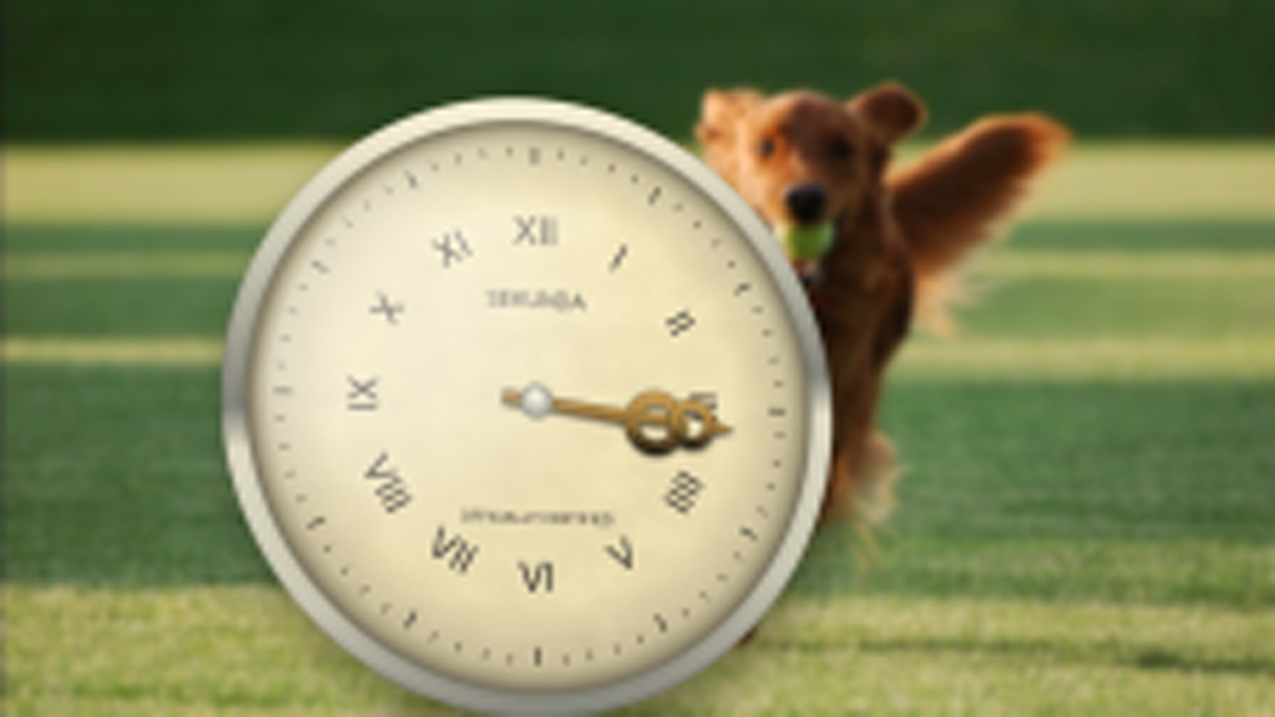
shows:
3,16
